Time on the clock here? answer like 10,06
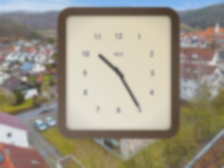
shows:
10,25
